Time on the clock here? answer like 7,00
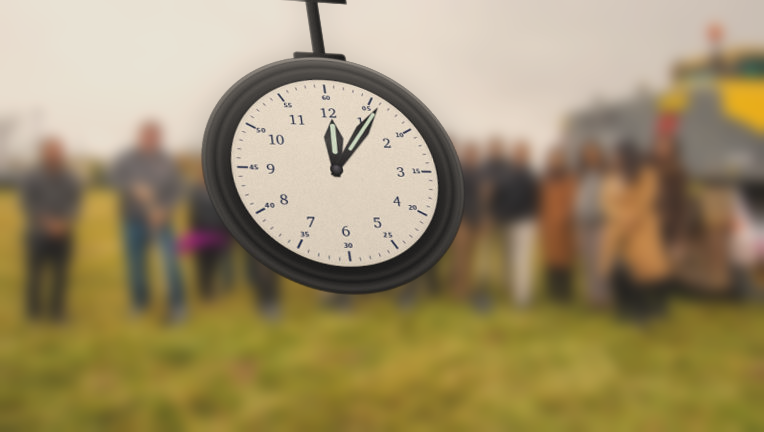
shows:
12,06
